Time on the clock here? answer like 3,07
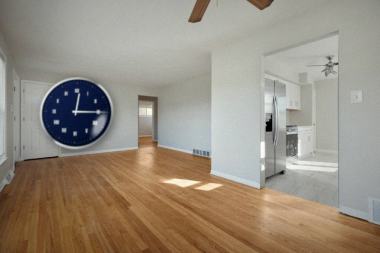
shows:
12,15
